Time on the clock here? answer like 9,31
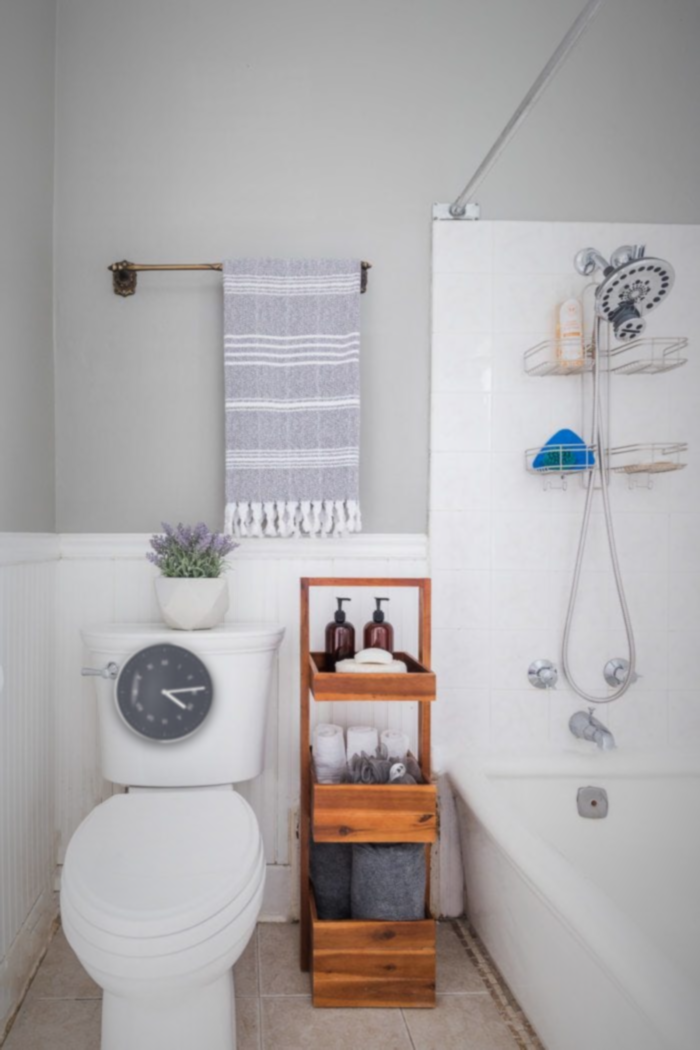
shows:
4,14
